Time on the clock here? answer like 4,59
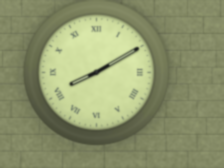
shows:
8,10
